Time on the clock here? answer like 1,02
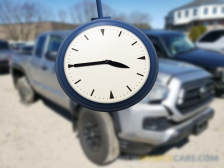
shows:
3,45
